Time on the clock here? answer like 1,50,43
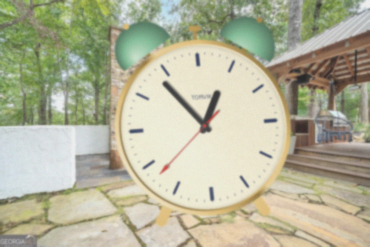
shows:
12,53,38
